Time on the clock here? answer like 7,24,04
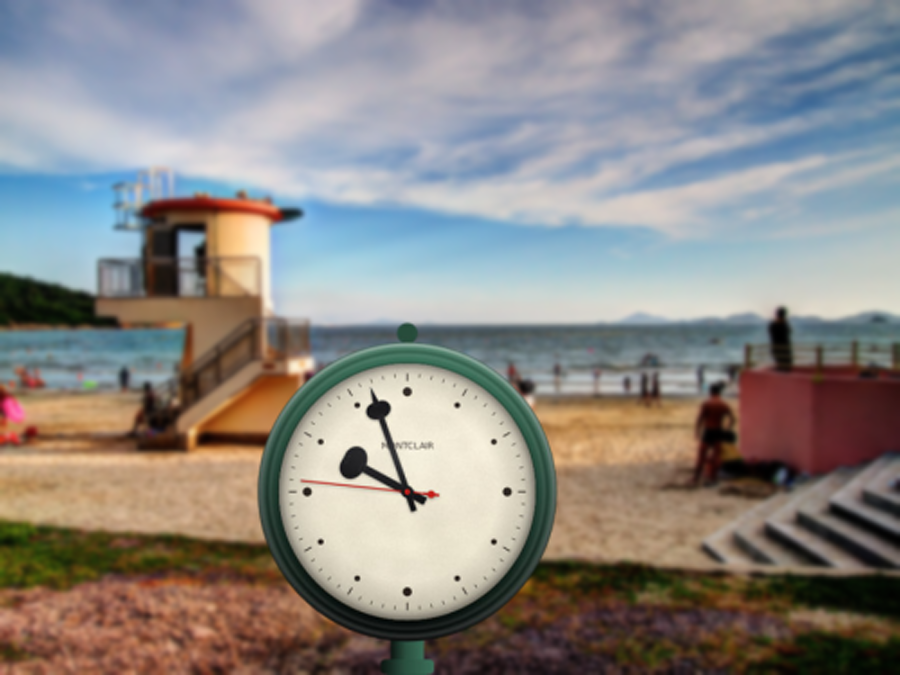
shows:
9,56,46
